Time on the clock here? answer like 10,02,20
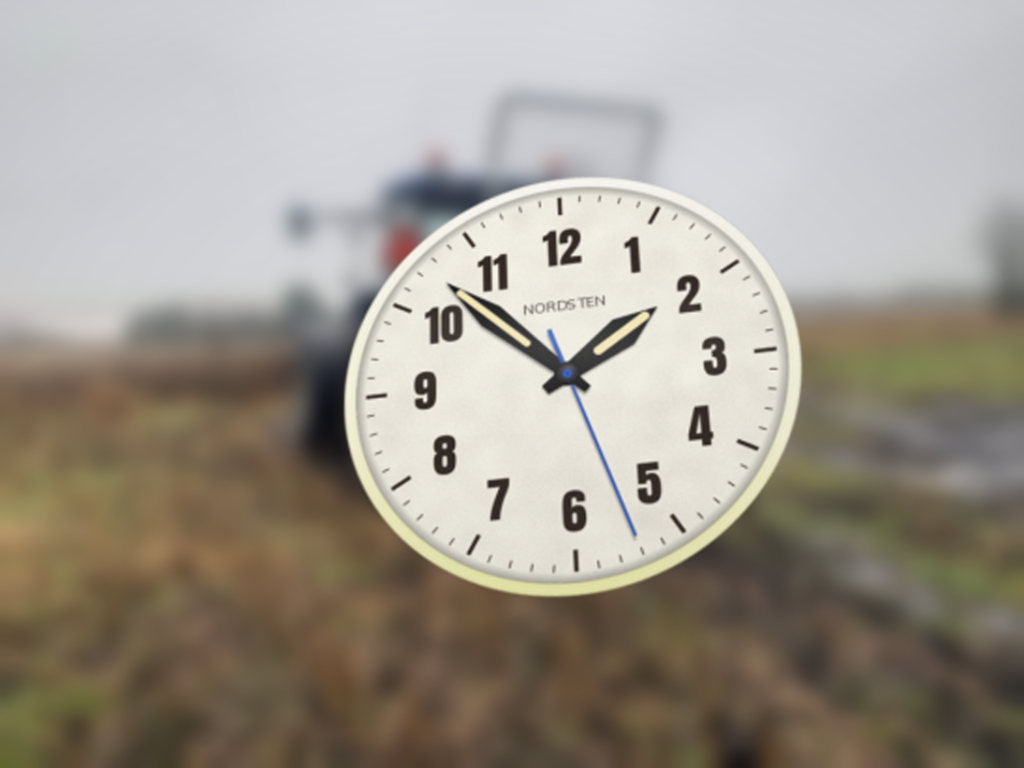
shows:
1,52,27
